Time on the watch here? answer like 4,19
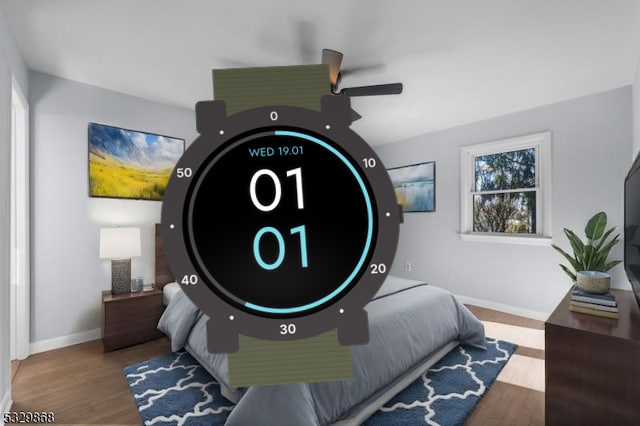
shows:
1,01
